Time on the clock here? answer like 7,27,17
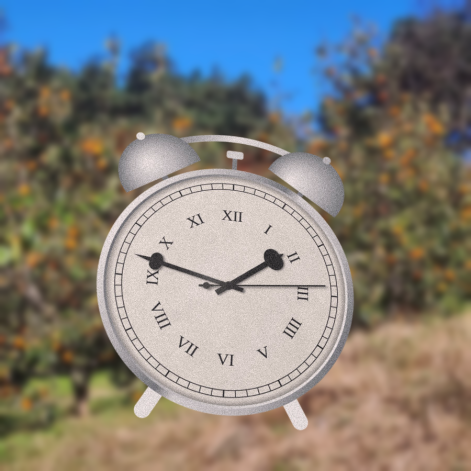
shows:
1,47,14
